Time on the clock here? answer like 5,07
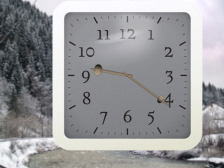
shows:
9,21
